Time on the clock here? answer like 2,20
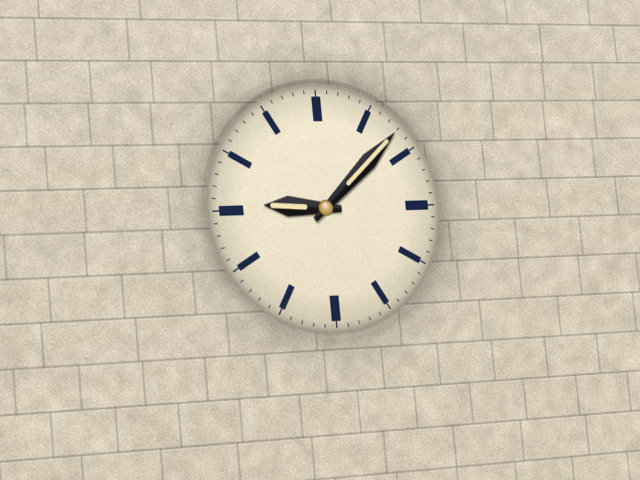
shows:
9,08
